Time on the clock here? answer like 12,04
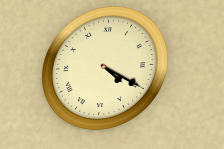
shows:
4,20
